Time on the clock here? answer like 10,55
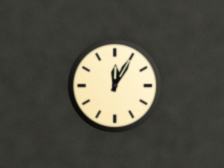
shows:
12,05
